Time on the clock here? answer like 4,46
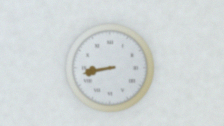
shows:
8,43
